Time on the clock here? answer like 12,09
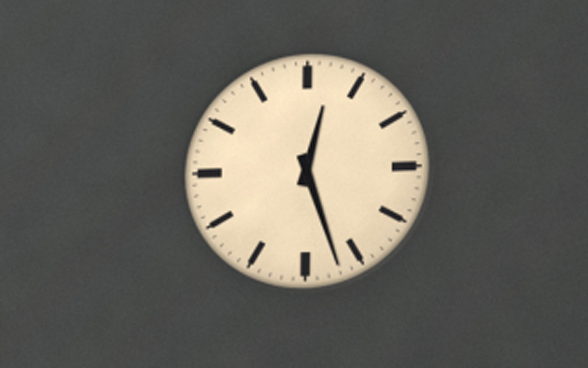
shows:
12,27
